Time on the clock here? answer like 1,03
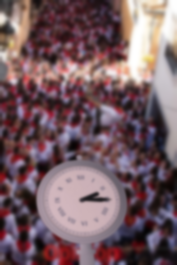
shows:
2,15
